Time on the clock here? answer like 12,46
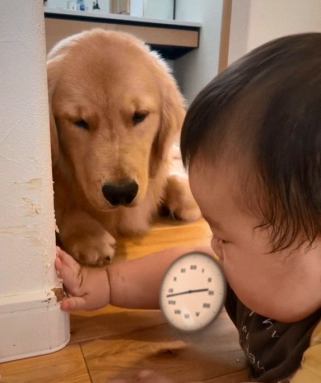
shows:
2,43
